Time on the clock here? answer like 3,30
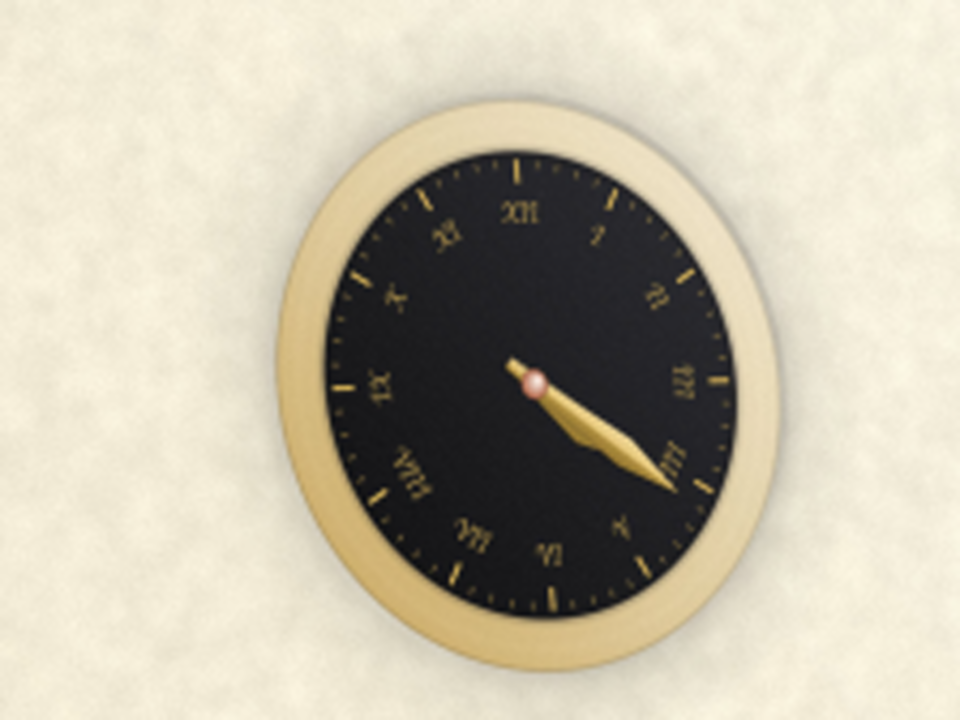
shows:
4,21
